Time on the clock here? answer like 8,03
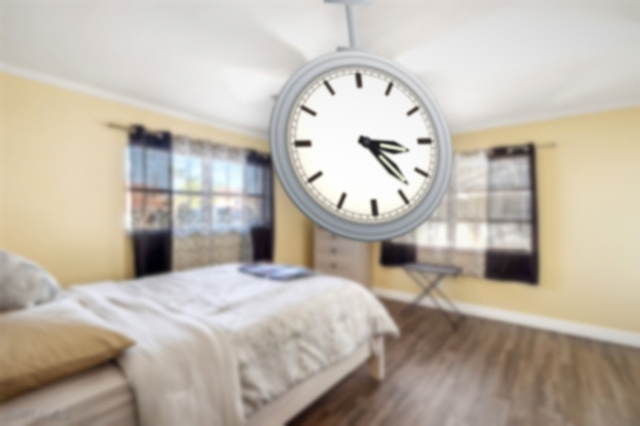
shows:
3,23
